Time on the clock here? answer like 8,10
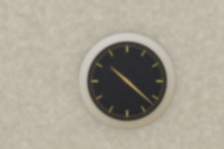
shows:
10,22
